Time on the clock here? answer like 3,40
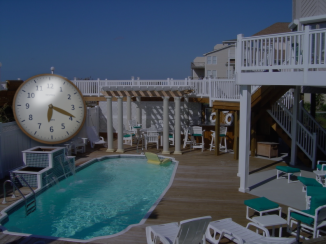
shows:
6,19
